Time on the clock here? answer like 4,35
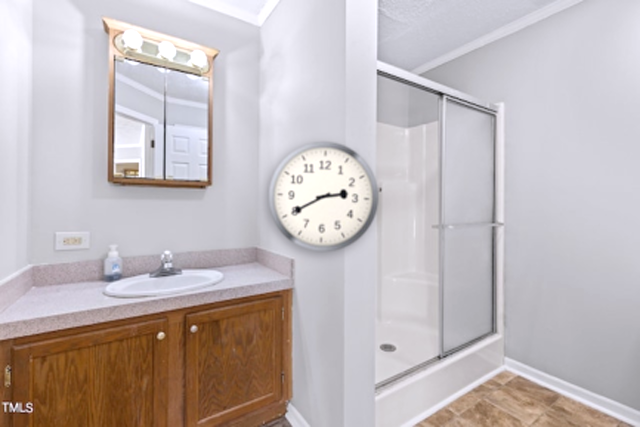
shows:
2,40
